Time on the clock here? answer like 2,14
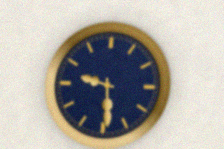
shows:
9,29
